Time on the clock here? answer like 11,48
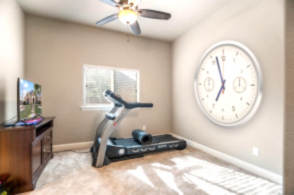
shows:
6,57
